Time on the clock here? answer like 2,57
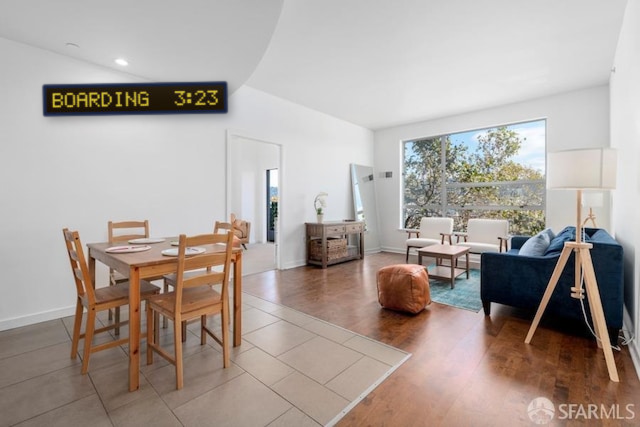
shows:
3,23
